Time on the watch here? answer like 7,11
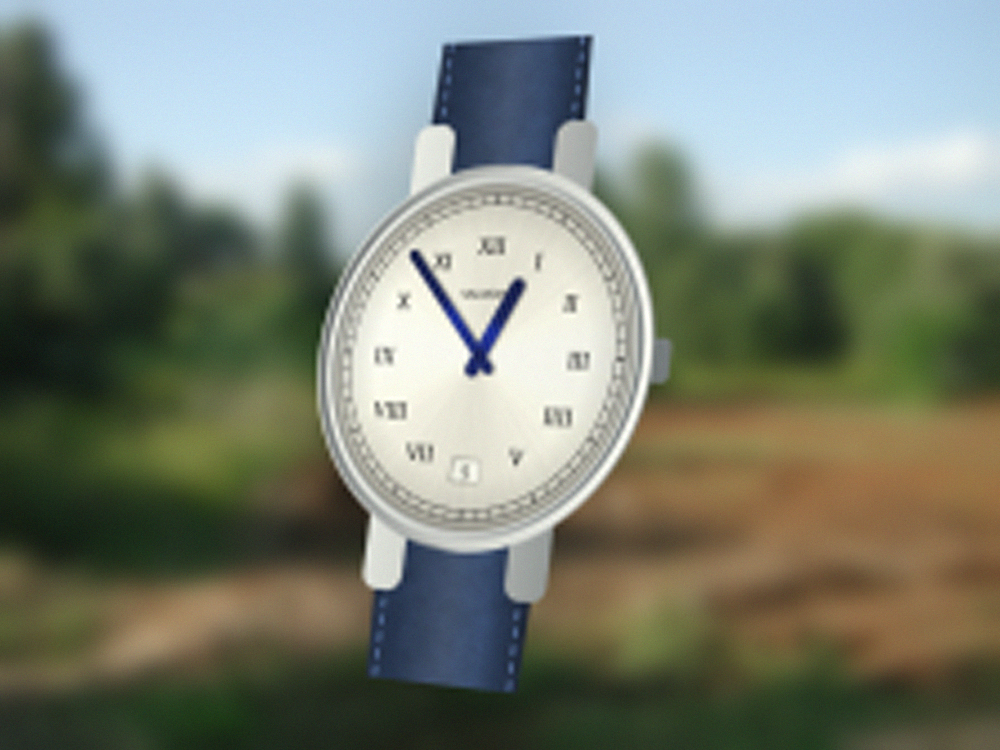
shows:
12,53
